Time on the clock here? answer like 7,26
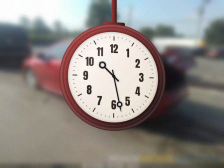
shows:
10,28
